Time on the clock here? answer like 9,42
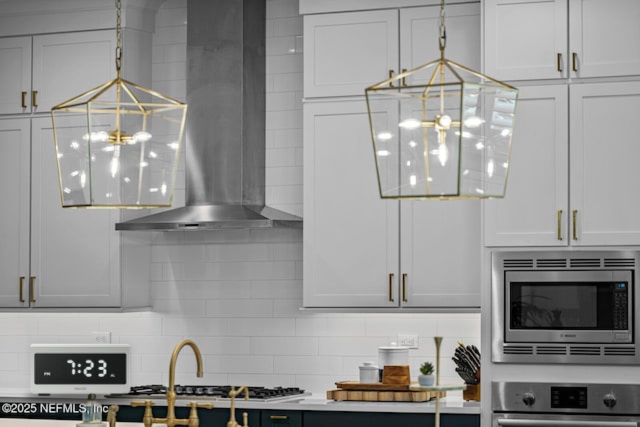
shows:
7,23
